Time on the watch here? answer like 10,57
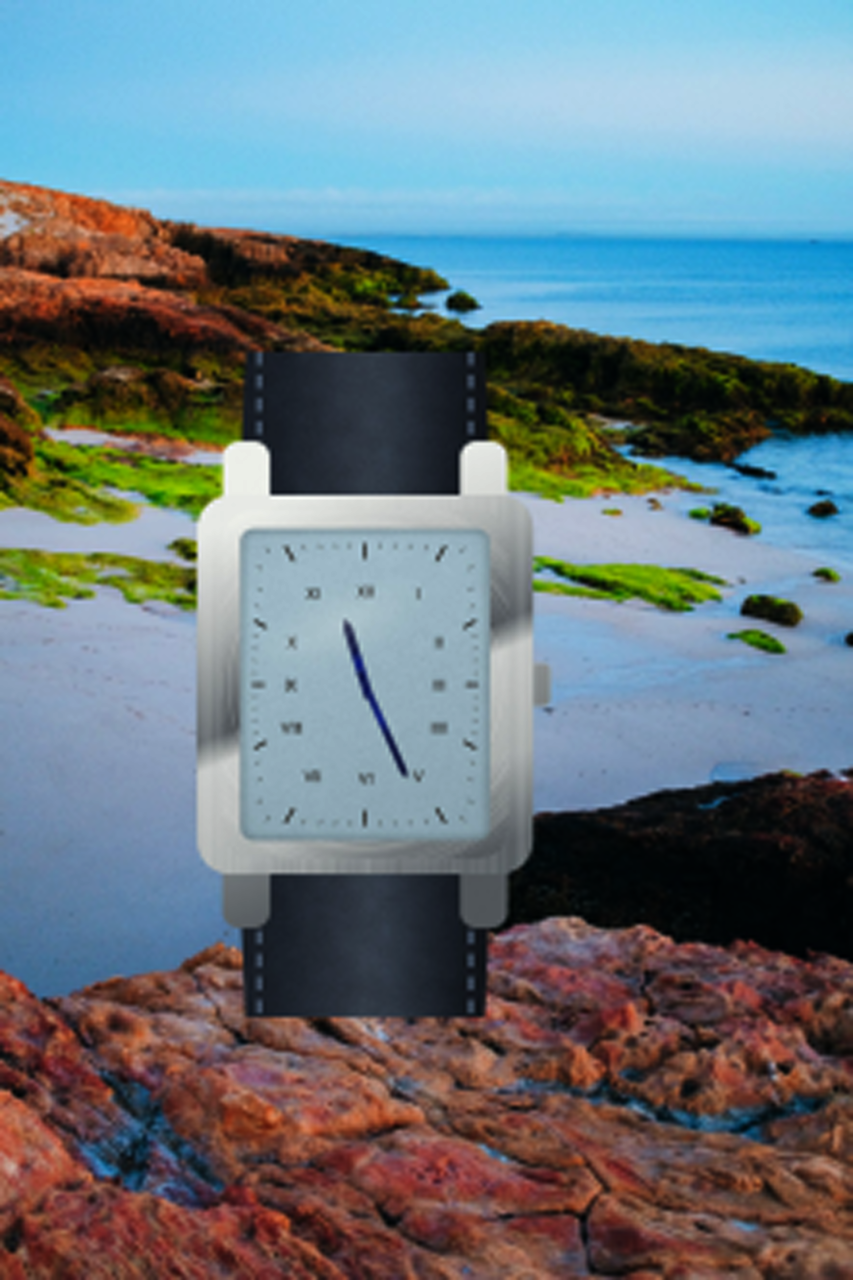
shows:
11,26
